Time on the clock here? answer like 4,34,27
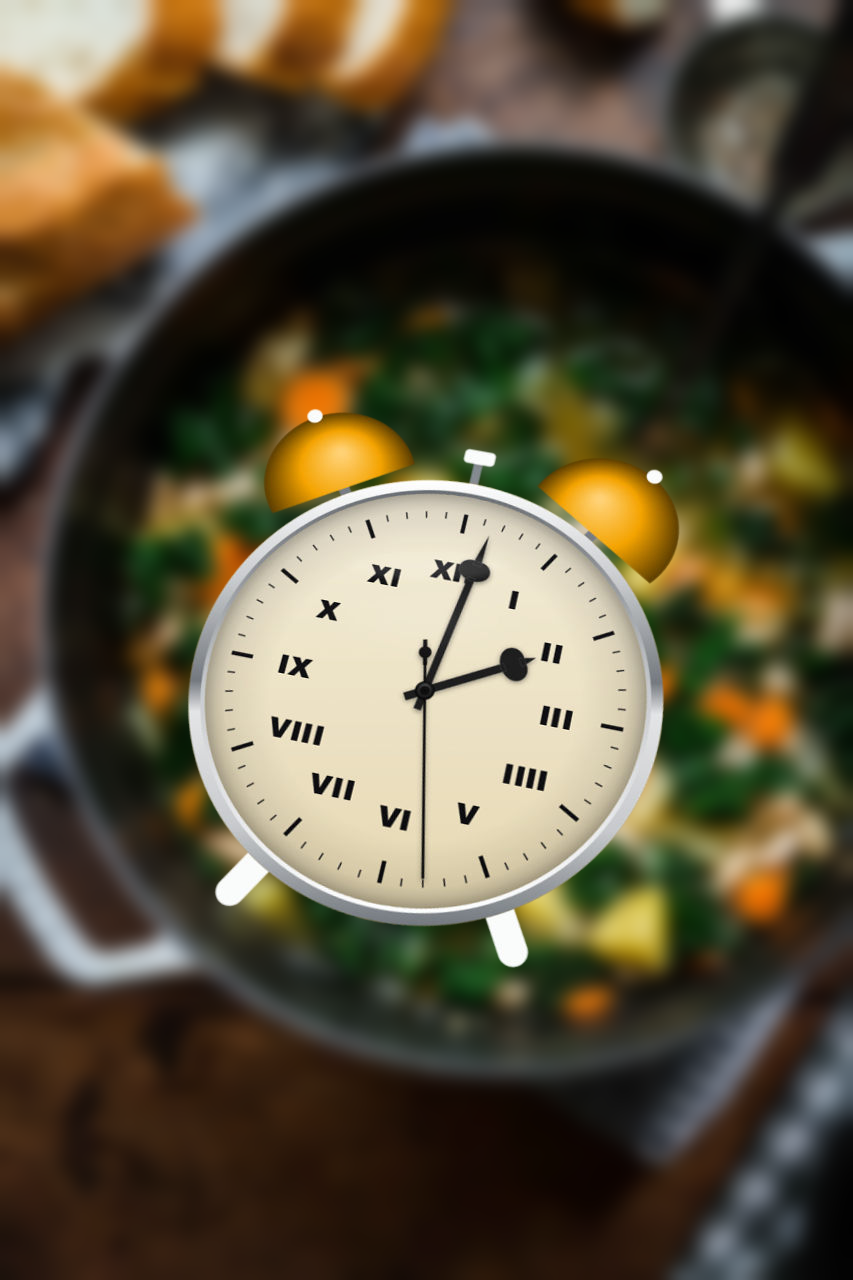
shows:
2,01,28
